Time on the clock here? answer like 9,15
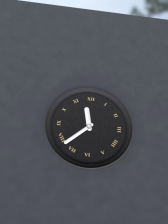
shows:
11,38
